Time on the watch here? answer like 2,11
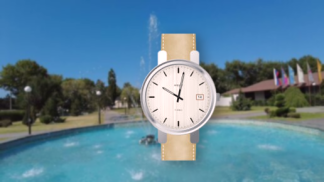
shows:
10,02
